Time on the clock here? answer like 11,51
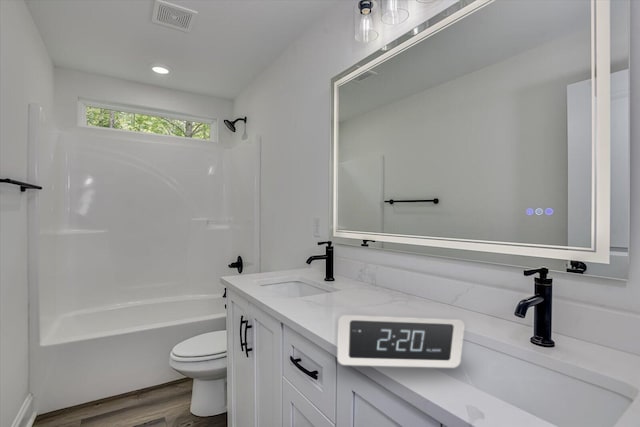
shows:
2,20
